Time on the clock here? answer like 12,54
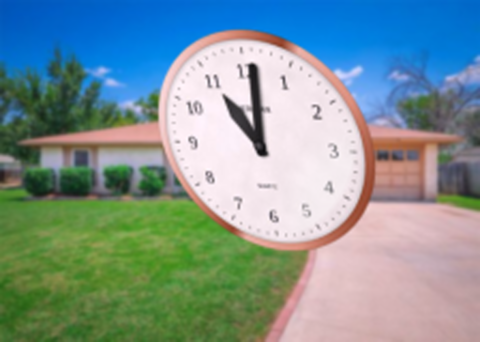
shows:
11,01
